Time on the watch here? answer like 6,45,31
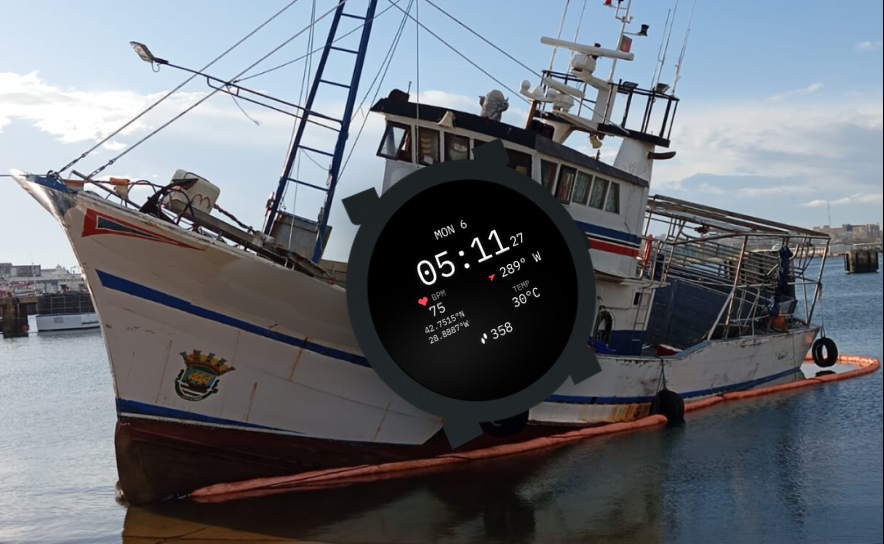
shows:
5,11,27
